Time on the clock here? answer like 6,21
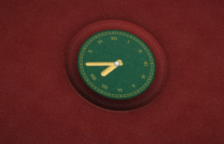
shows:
7,45
